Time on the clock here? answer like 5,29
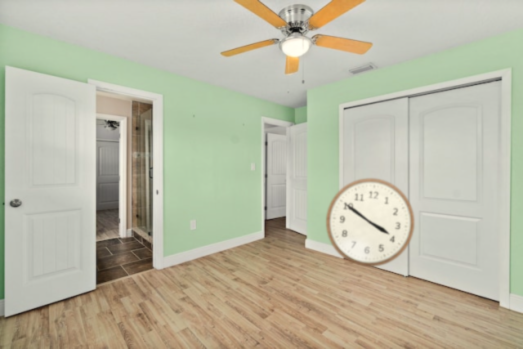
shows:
3,50
